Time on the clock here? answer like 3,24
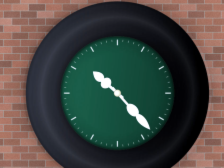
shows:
10,23
